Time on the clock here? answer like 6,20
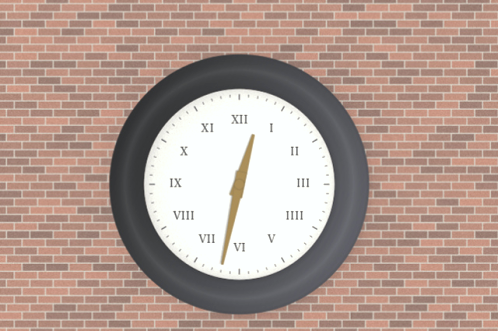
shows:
12,32
